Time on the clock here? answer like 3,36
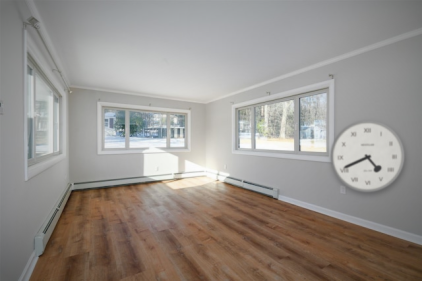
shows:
4,41
